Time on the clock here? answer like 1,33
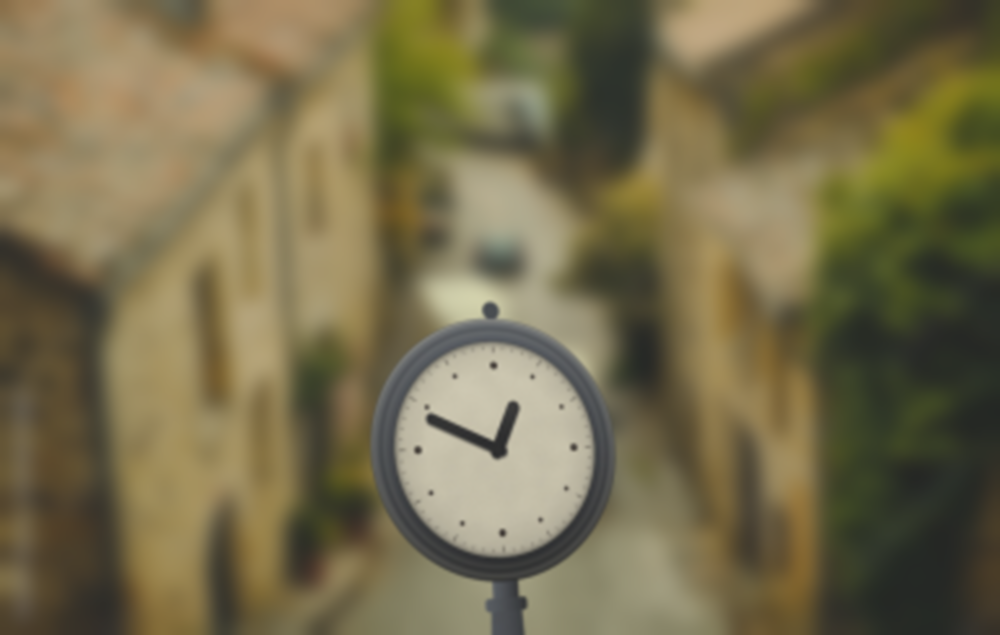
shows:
12,49
